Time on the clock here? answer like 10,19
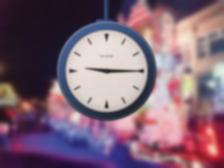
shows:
9,15
